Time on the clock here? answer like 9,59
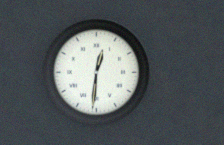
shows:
12,31
